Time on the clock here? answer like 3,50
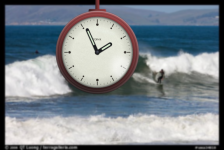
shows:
1,56
